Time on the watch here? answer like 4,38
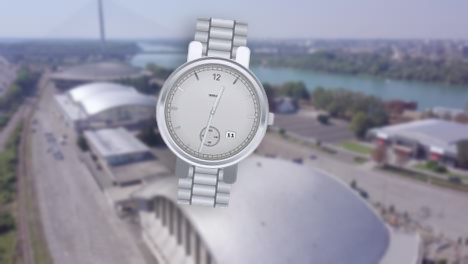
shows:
12,32
